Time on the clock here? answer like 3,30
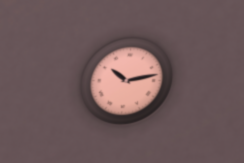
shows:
10,13
